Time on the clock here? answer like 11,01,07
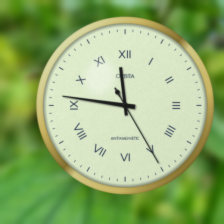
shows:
11,46,25
